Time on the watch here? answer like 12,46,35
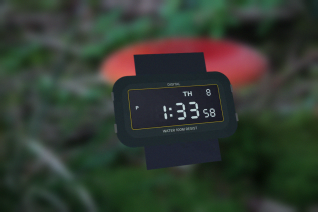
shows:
1,33,58
